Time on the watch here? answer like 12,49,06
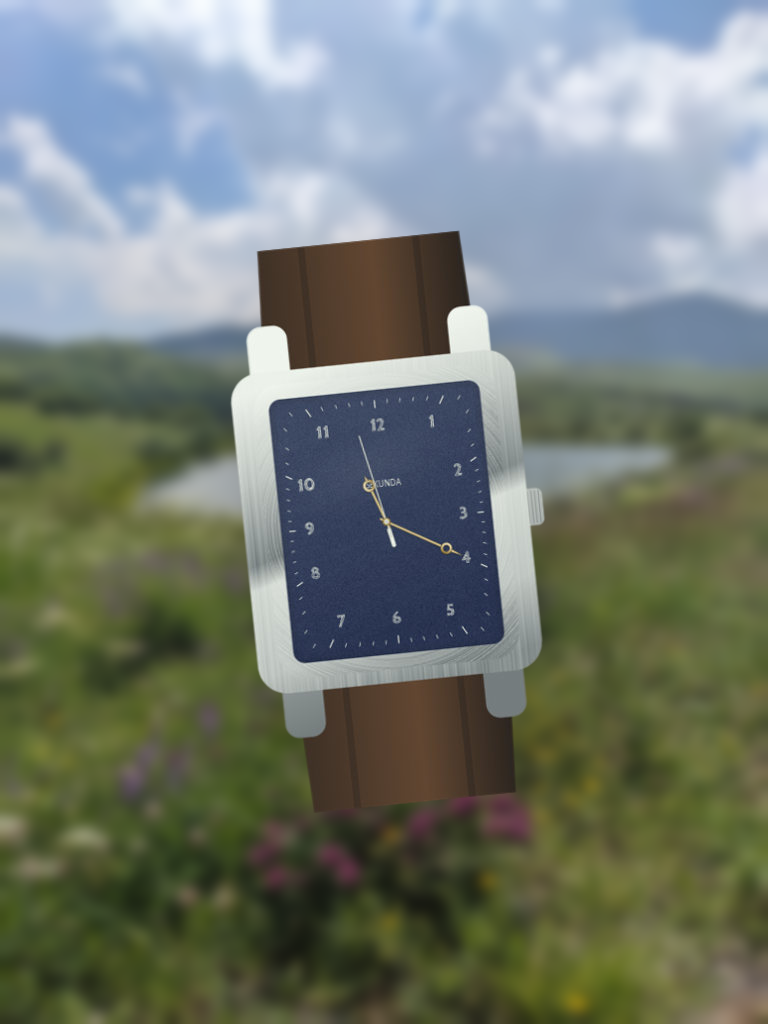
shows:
11,19,58
